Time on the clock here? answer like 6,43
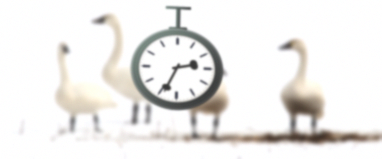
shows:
2,34
